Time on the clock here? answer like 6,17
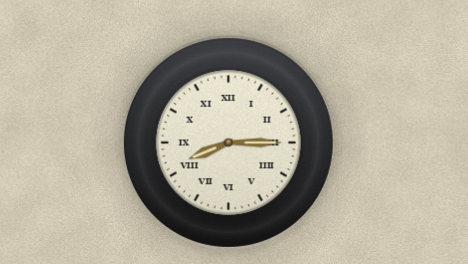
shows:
8,15
